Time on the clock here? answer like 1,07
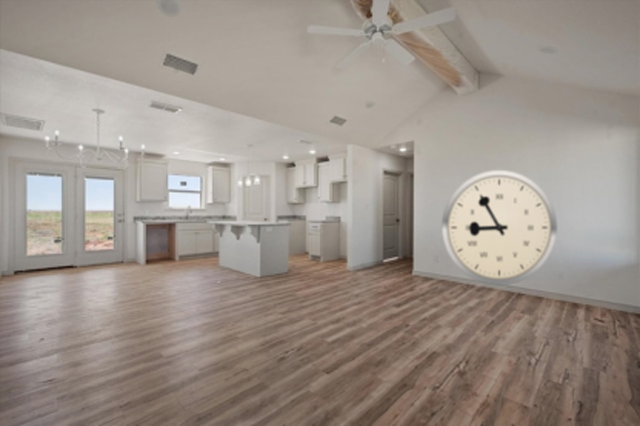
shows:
8,55
